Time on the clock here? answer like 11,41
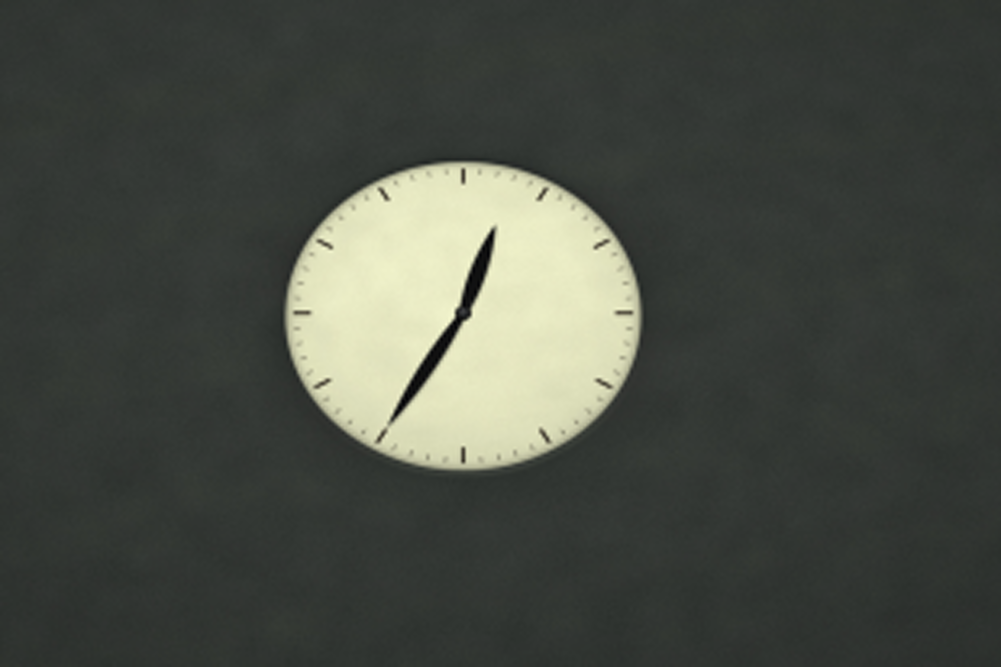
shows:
12,35
